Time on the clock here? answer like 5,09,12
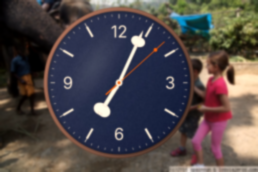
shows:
7,04,08
